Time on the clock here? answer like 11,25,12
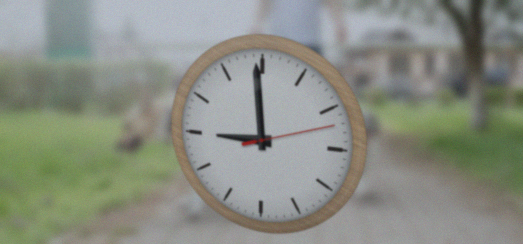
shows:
8,59,12
